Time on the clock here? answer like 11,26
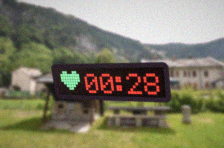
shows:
0,28
